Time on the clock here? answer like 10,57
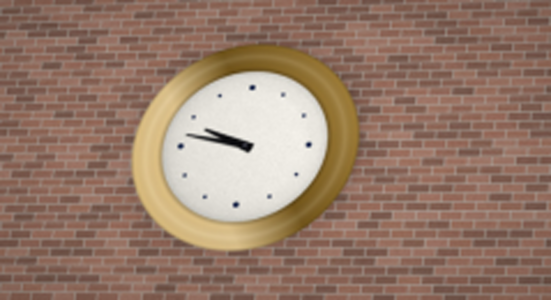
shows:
9,47
